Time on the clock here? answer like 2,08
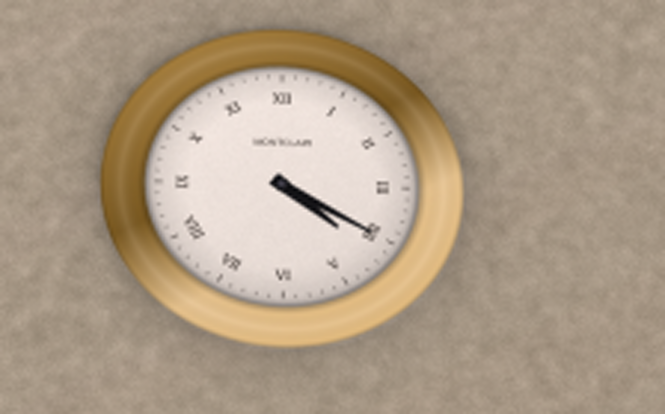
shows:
4,20
